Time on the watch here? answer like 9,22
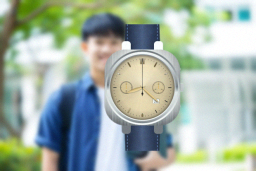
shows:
8,22
